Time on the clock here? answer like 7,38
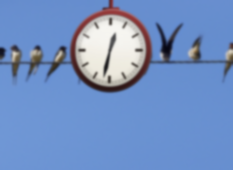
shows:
12,32
